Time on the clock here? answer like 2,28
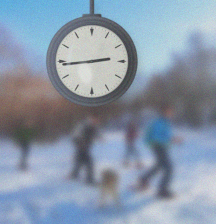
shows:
2,44
